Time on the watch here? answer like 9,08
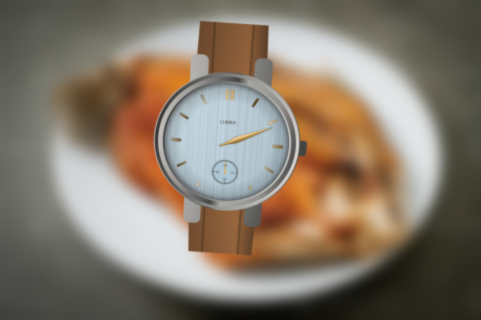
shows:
2,11
